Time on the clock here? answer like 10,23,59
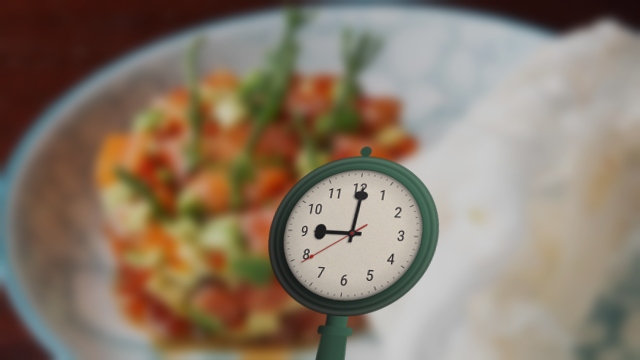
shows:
9,00,39
